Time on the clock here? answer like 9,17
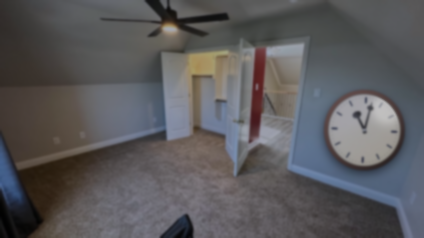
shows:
11,02
